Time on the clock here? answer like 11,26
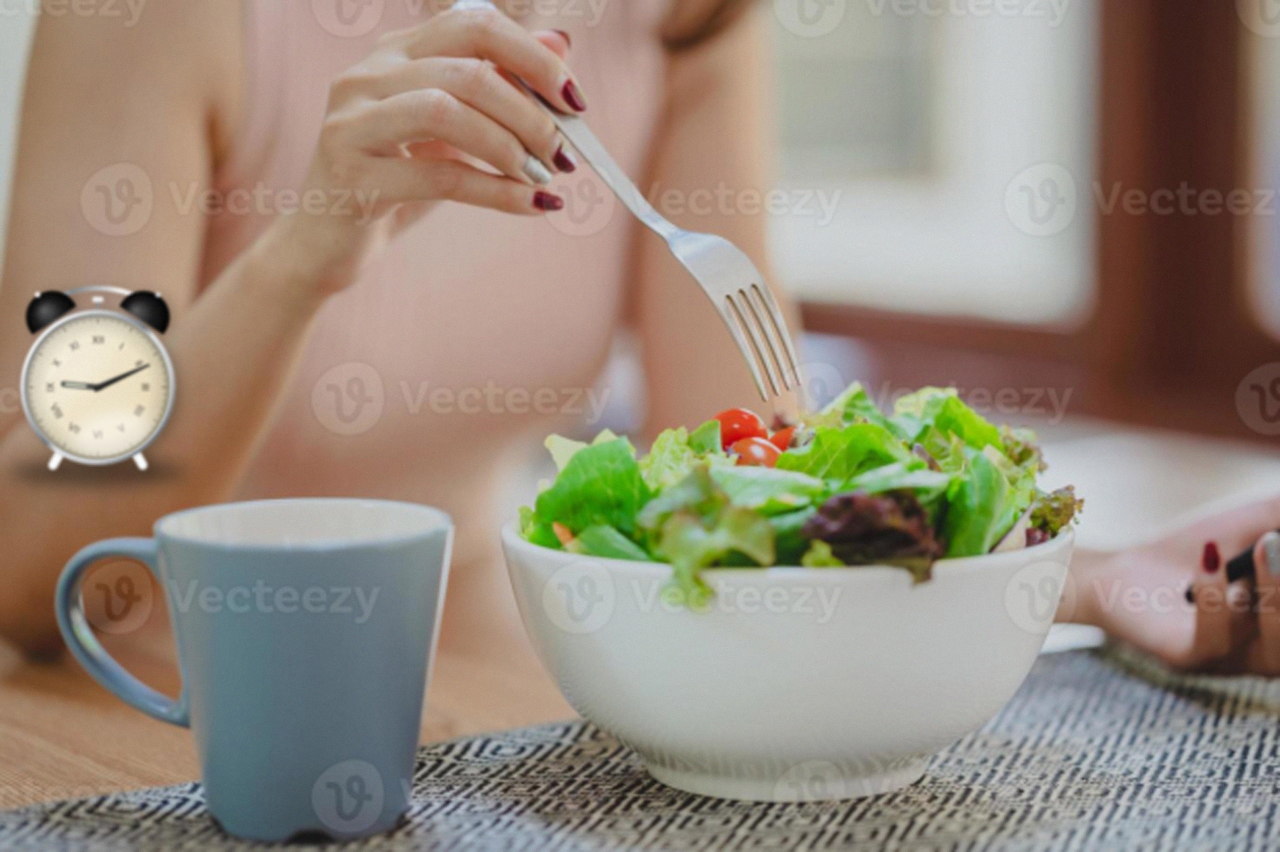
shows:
9,11
